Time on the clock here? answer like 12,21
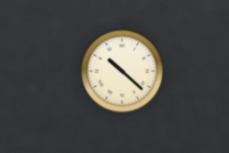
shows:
10,22
